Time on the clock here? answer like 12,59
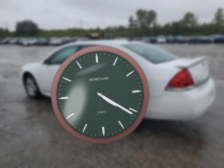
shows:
4,21
